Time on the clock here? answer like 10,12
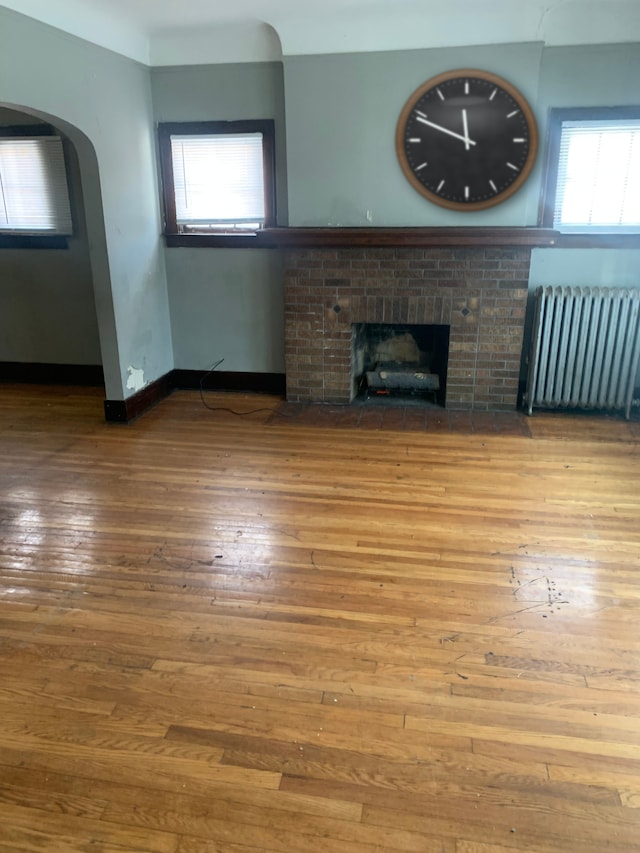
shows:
11,49
